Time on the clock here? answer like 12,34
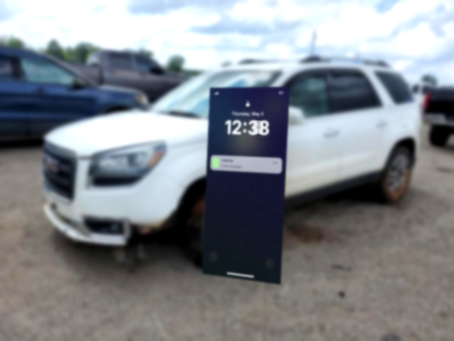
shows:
12,38
